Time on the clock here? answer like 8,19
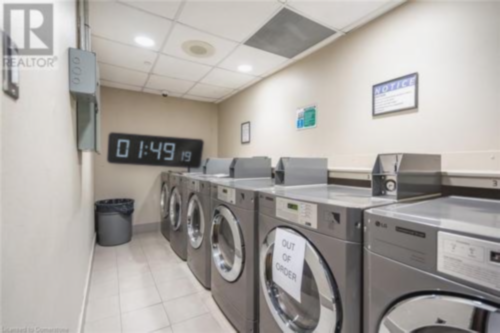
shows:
1,49
